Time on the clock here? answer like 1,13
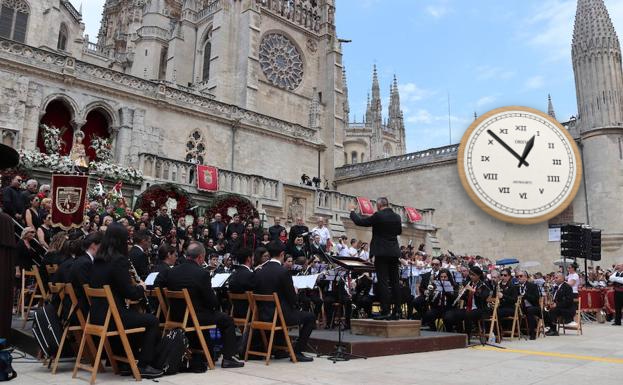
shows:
12,52
